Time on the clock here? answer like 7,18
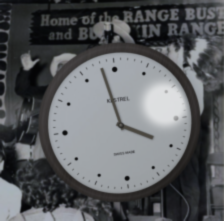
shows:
3,58
